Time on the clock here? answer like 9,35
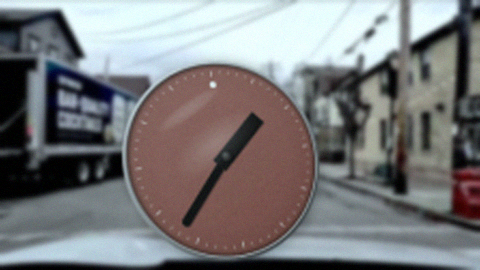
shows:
1,37
